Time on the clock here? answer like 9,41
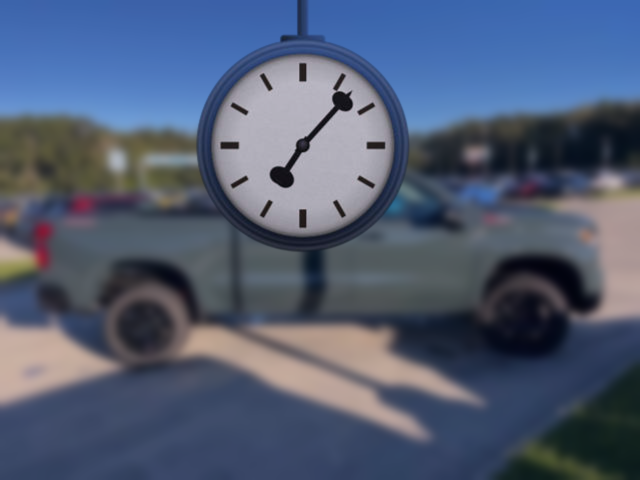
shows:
7,07
